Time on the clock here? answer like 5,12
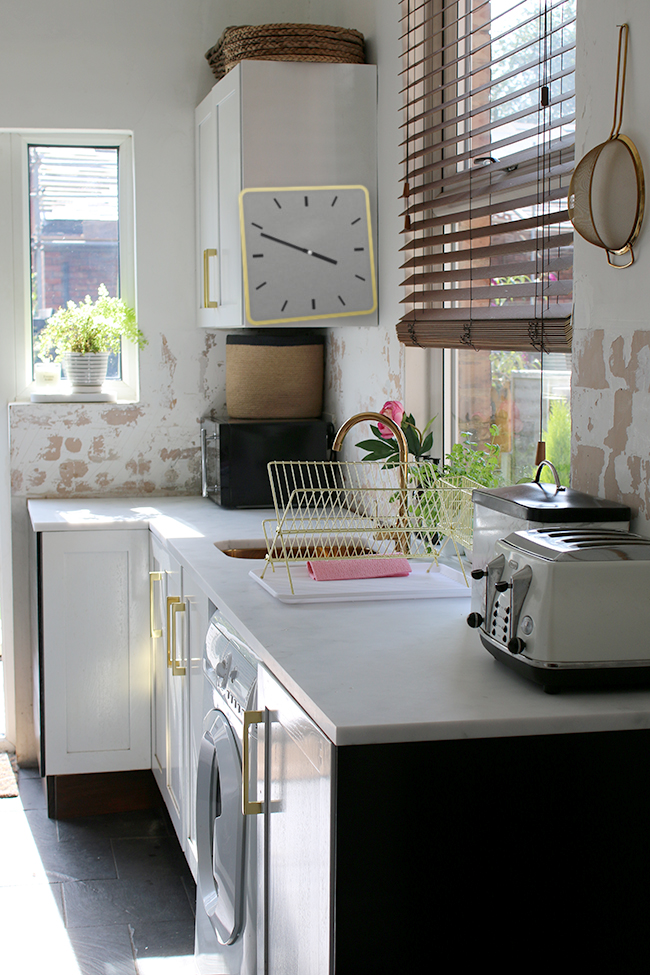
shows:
3,49
